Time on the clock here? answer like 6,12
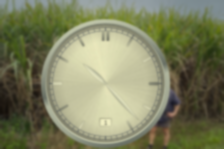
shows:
10,23
